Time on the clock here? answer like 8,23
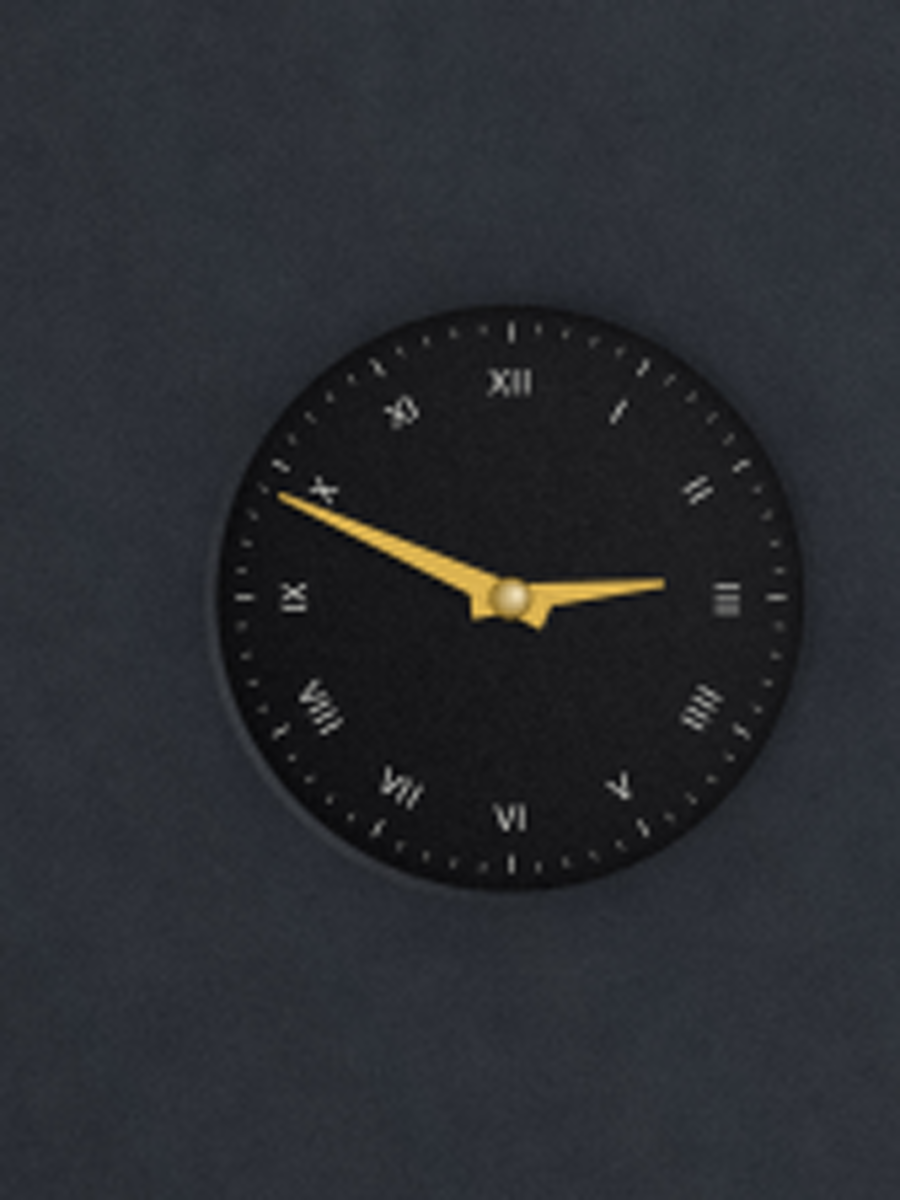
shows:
2,49
